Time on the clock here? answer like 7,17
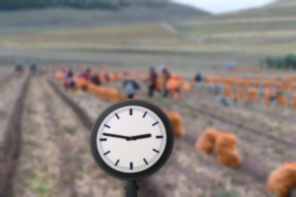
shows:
2,47
